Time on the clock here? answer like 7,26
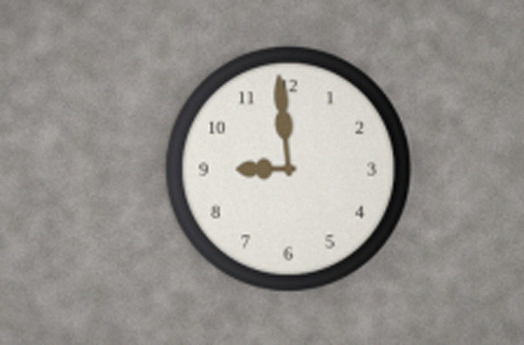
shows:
8,59
